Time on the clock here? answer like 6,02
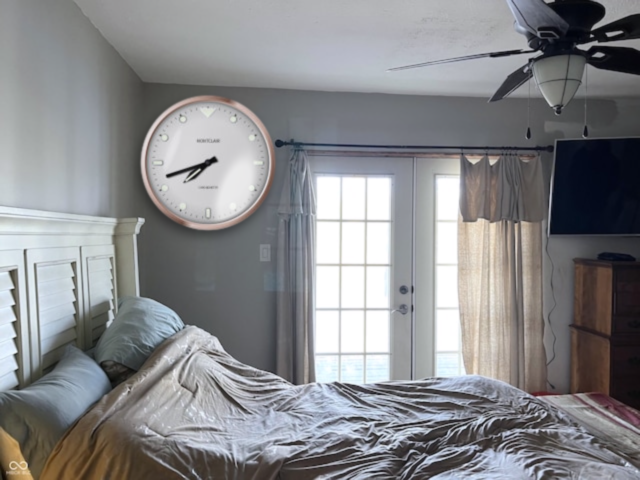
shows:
7,42
